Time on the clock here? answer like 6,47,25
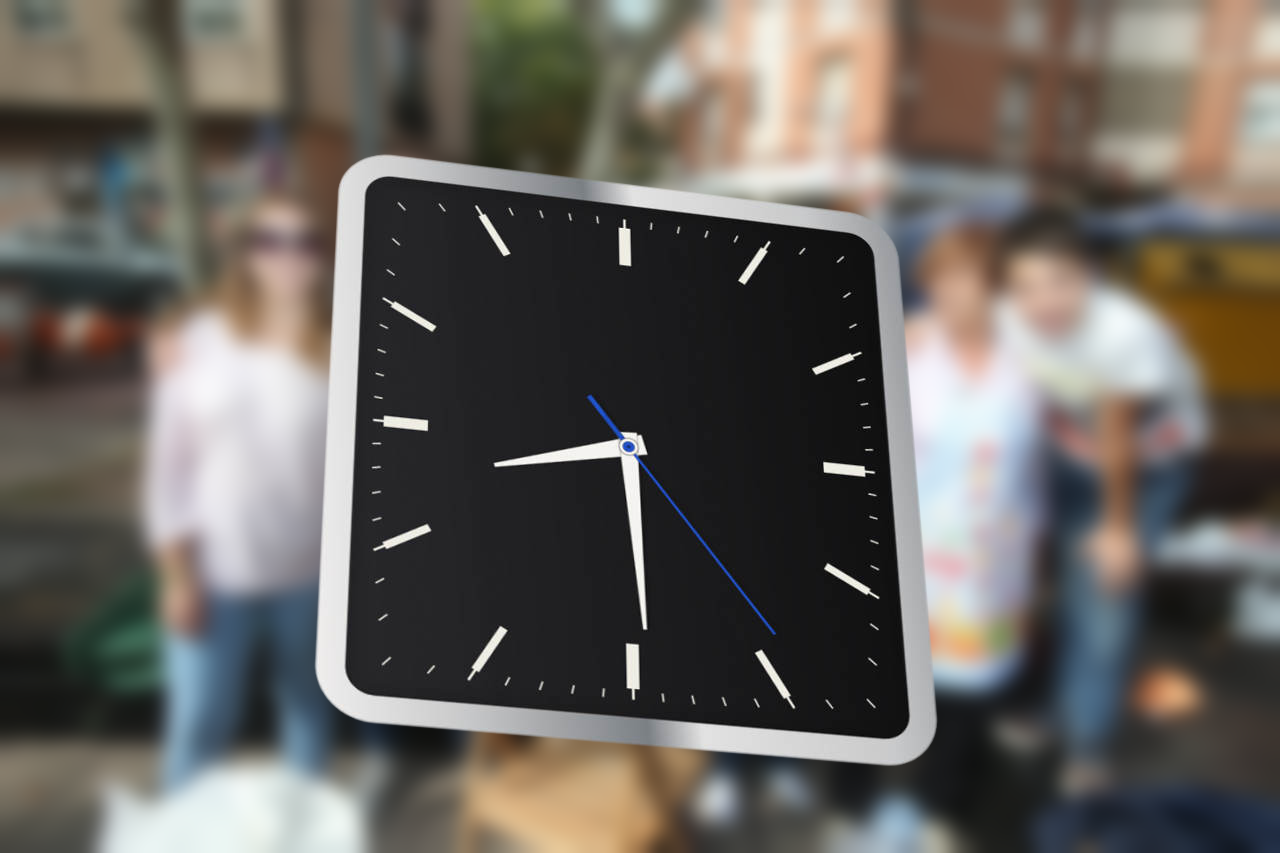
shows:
8,29,24
